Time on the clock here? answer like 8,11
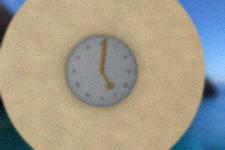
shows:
5,01
